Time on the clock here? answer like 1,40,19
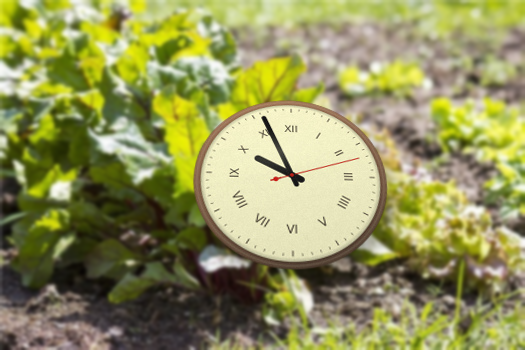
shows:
9,56,12
